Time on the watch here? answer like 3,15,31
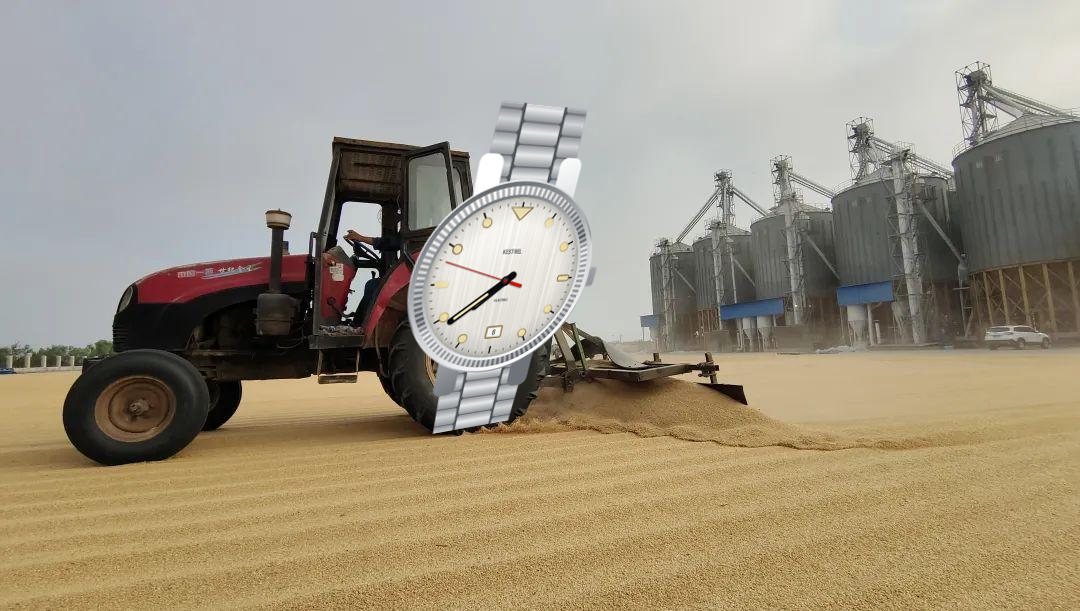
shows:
7,38,48
